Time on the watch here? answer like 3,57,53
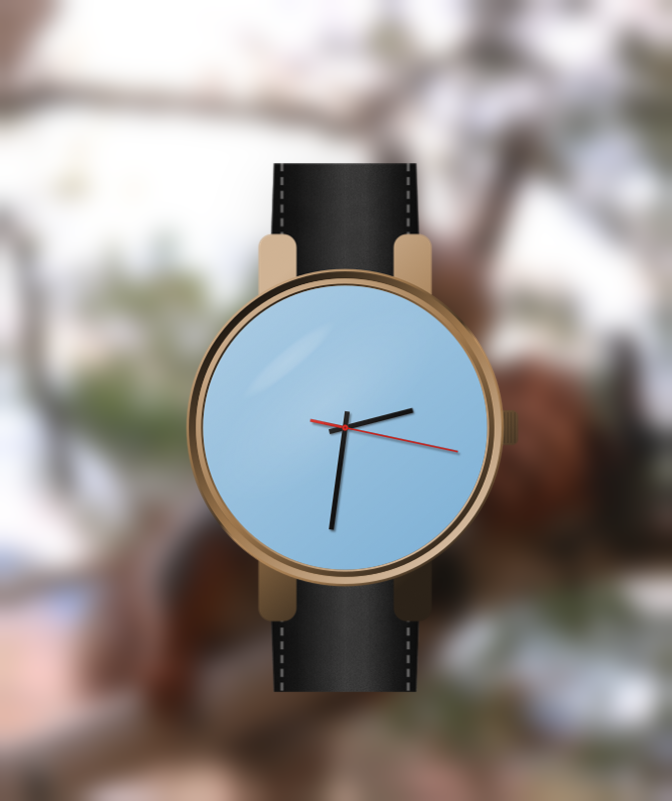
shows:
2,31,17
